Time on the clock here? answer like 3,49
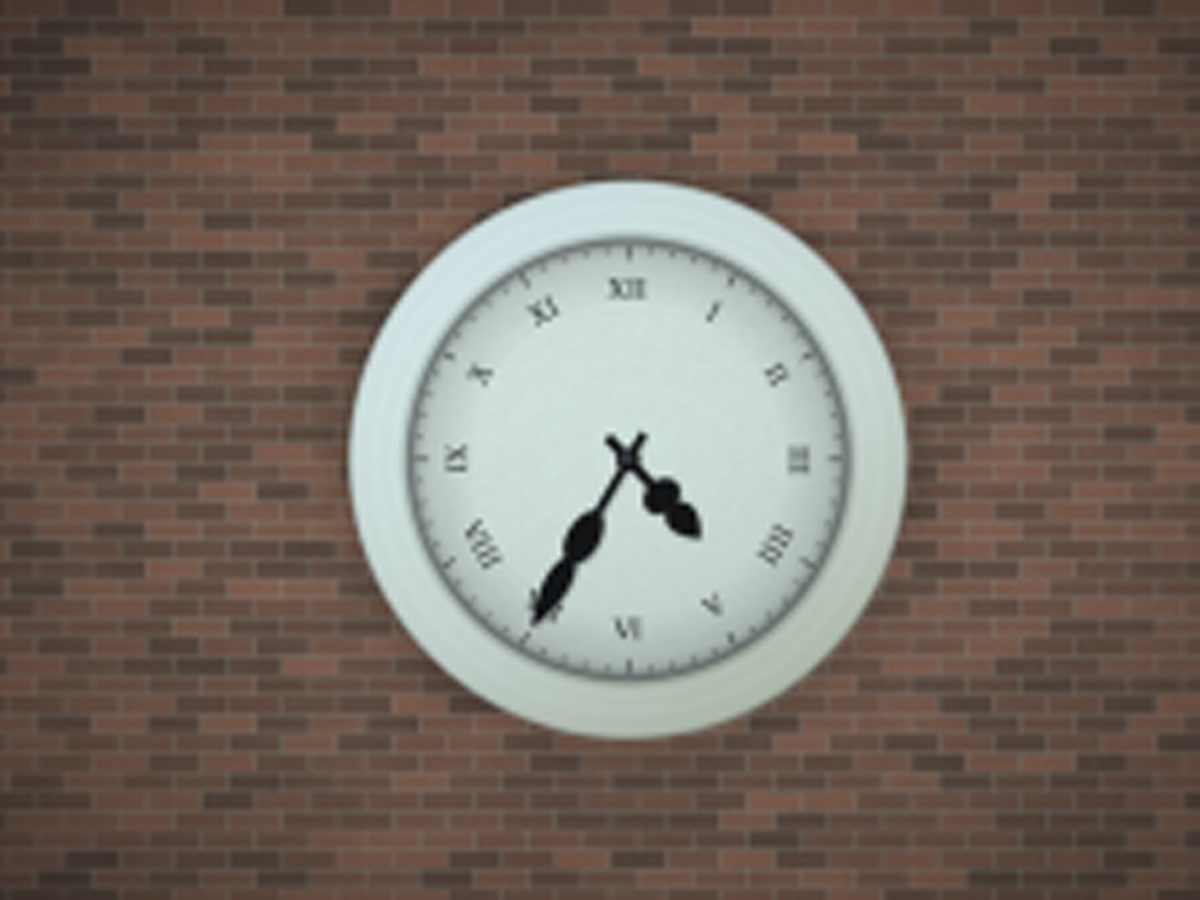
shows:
4,35
